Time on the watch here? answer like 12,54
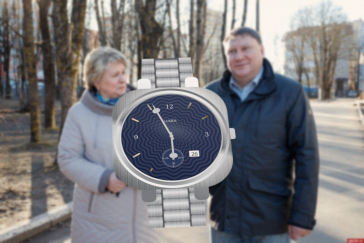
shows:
5,56
